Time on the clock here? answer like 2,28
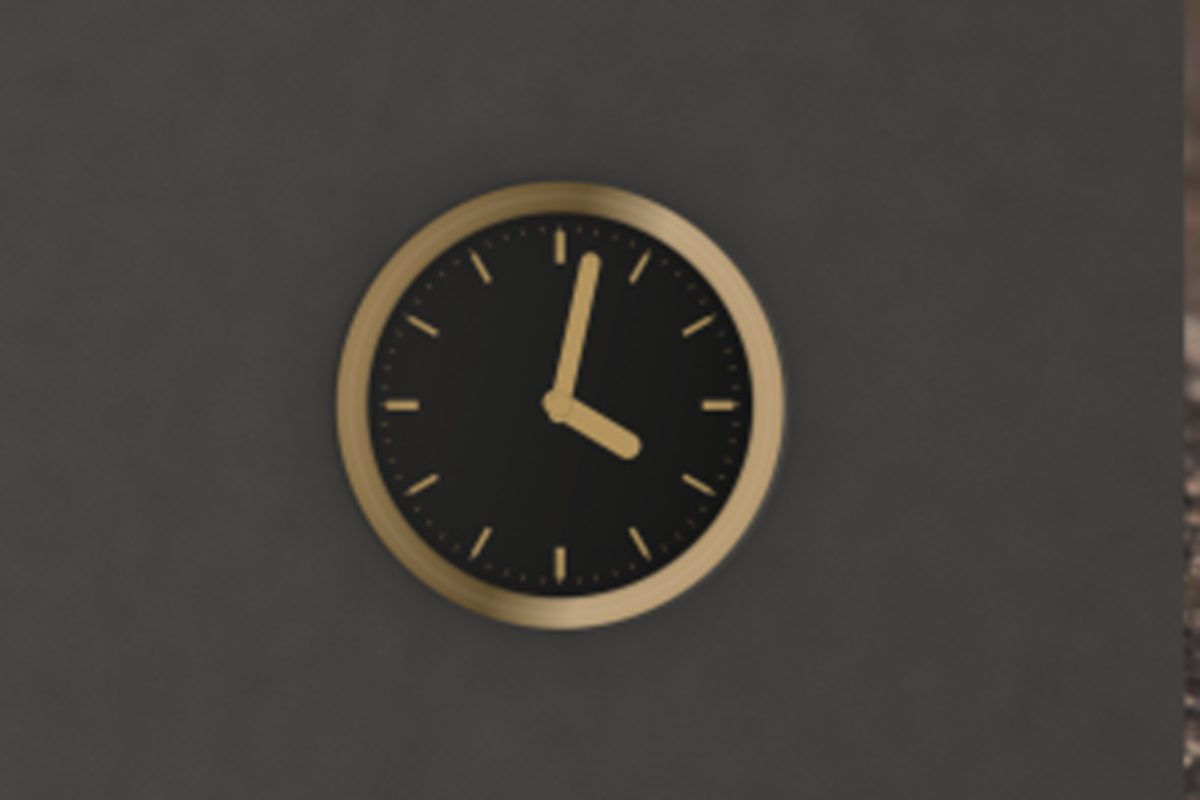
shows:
4,02
